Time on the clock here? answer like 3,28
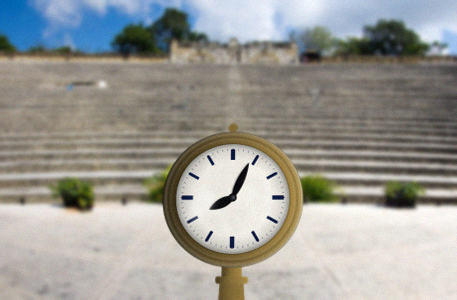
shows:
8,04
